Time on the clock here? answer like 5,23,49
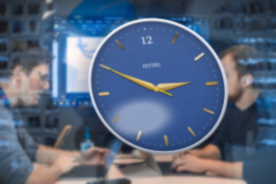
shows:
2,49,50
